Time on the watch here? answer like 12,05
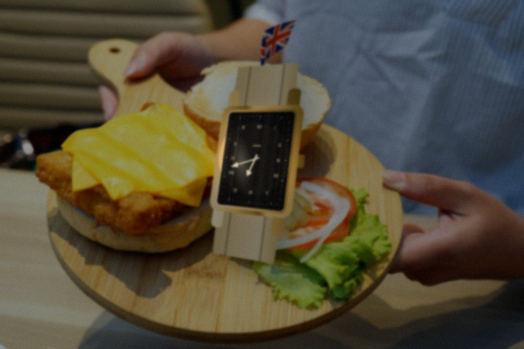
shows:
6,42
